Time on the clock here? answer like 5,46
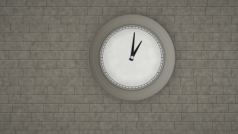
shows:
1,01
